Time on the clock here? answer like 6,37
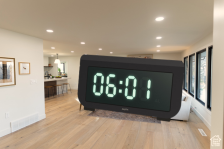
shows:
6,01
